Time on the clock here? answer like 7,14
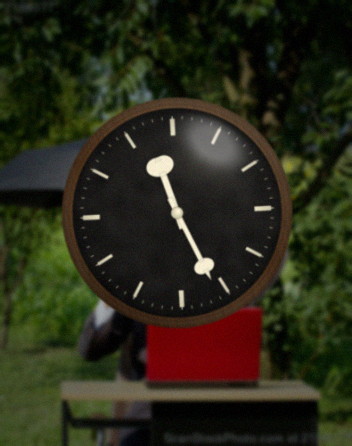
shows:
11,26
